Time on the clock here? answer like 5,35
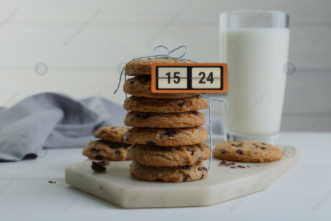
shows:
15,24
